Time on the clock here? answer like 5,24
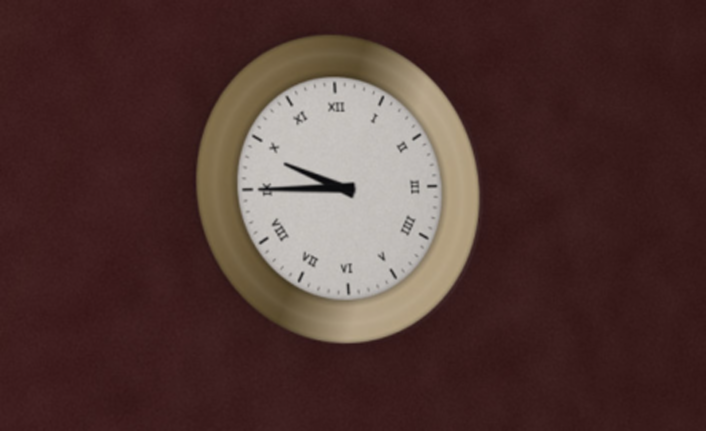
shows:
9,45
